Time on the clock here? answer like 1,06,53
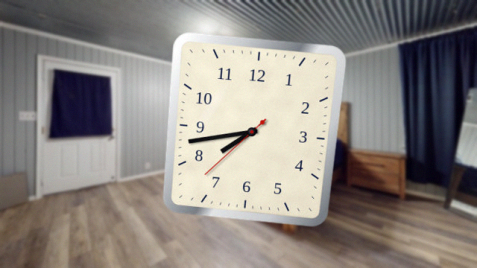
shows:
7,42,37
